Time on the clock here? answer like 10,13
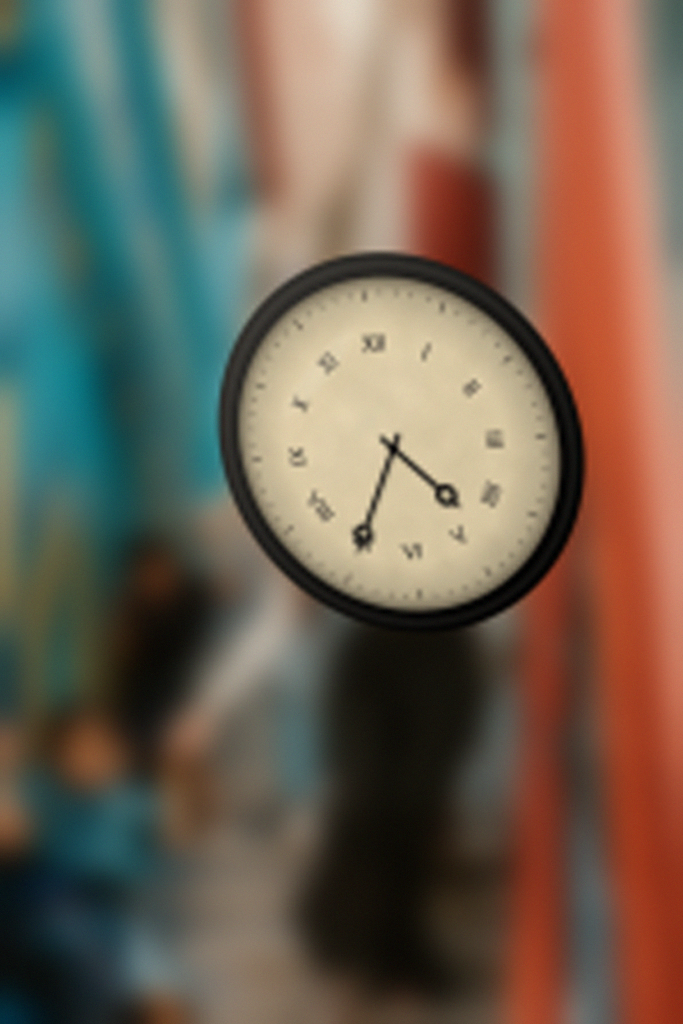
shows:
4,35
